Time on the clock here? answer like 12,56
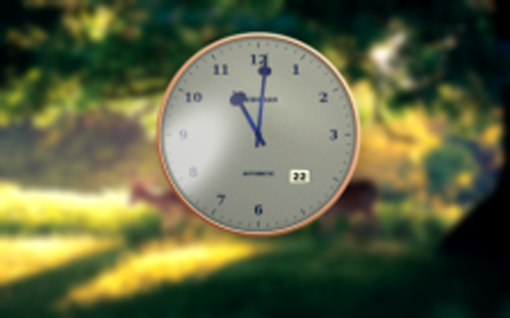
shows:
11,01
